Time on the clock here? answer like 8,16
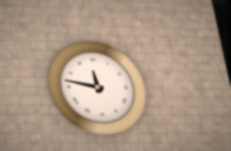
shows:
11,47
